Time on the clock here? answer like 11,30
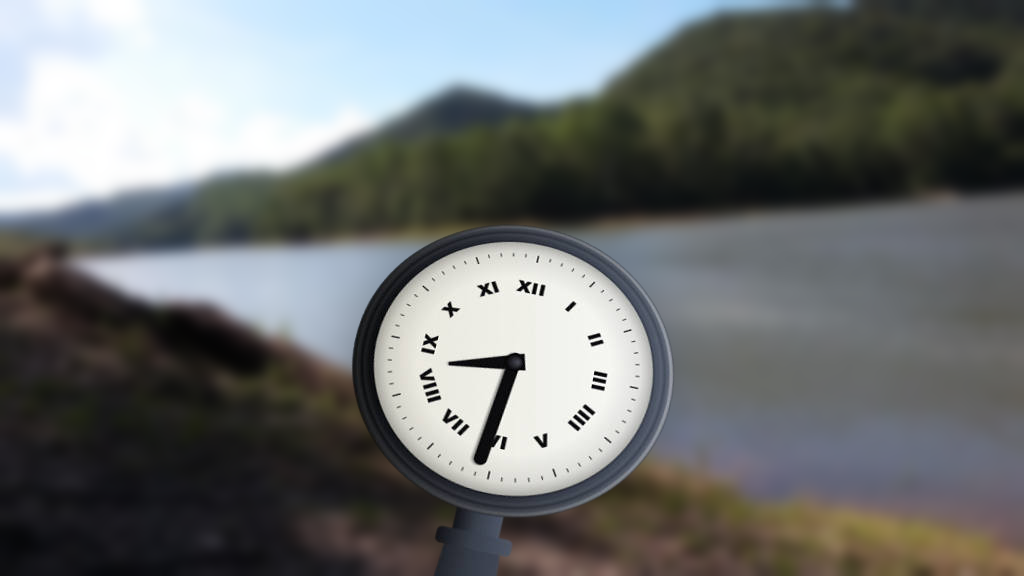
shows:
8,31
